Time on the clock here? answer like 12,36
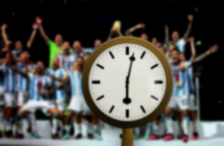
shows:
6,02
